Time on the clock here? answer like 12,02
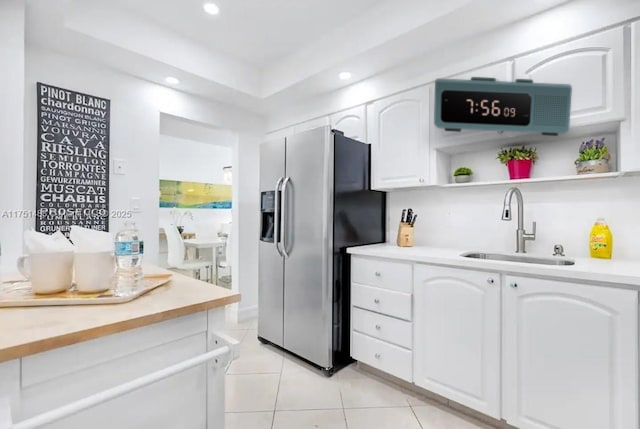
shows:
7,56
